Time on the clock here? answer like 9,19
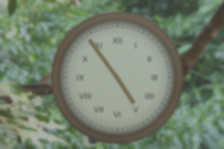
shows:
4,54
